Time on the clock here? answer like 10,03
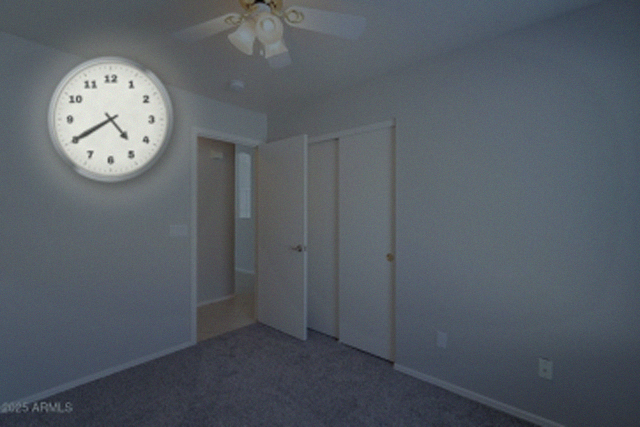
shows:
4,40
